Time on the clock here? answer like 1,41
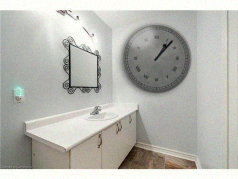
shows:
1,07
